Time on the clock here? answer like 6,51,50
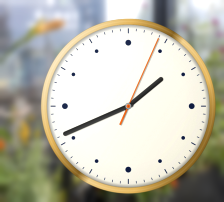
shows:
1,41,04
